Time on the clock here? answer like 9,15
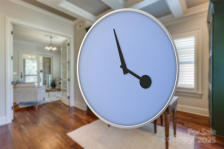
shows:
3,57
